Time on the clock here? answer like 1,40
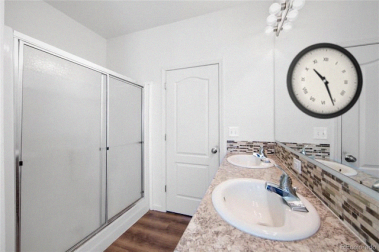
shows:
10,26
